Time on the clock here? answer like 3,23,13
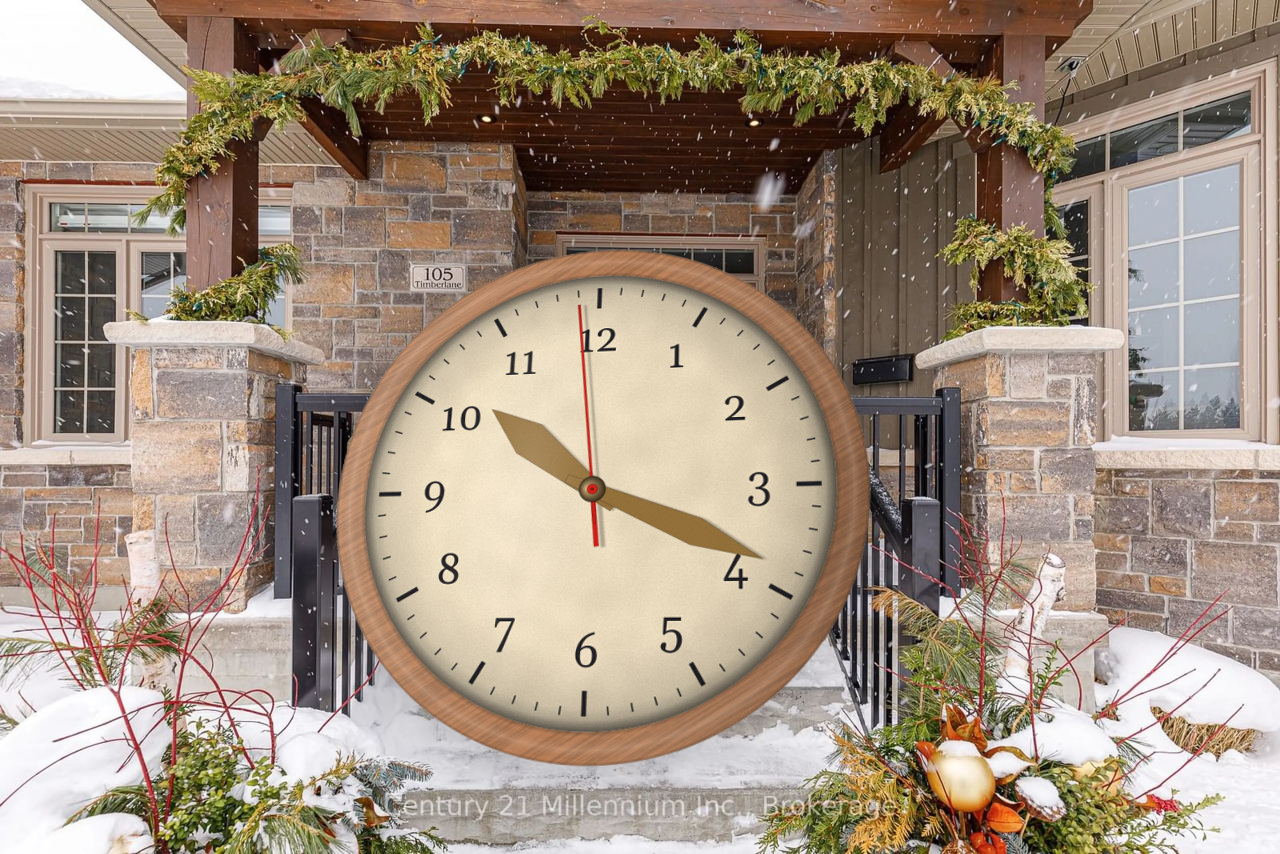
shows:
10,18,59
